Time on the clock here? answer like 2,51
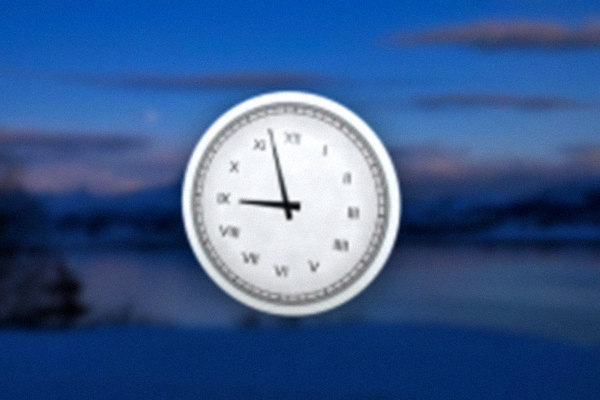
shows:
8,57
